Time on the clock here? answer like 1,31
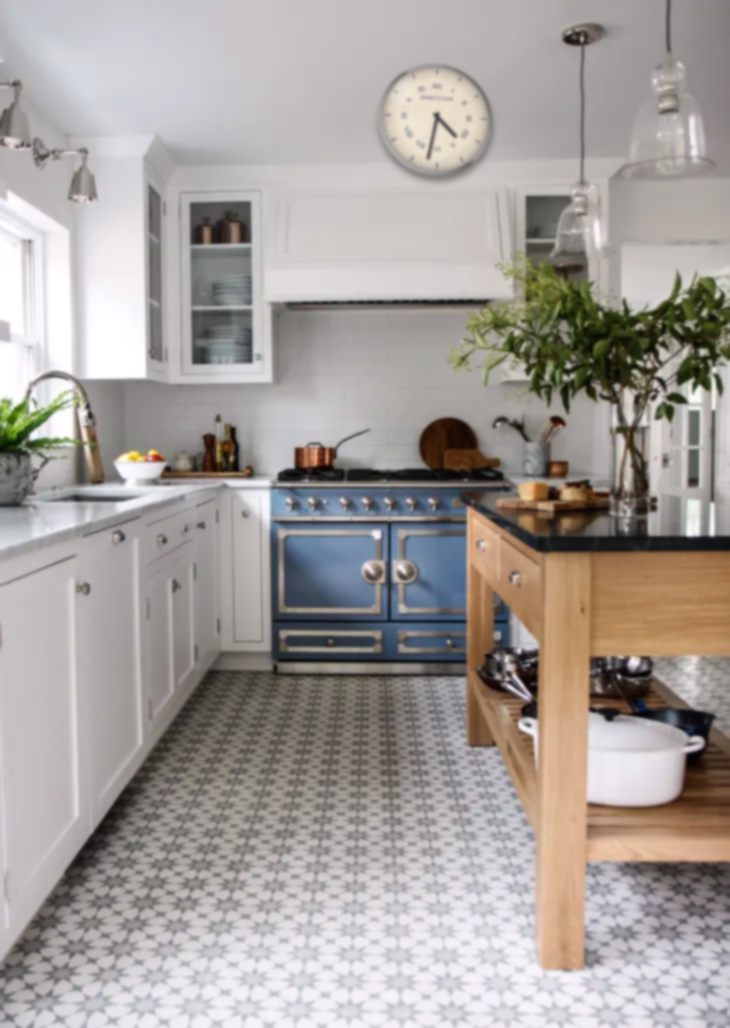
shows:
4,32
